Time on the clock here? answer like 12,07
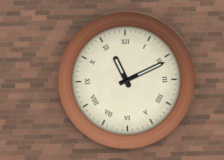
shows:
11,11
